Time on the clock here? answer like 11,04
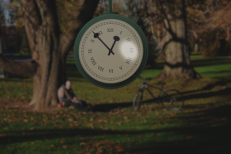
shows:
12,53
